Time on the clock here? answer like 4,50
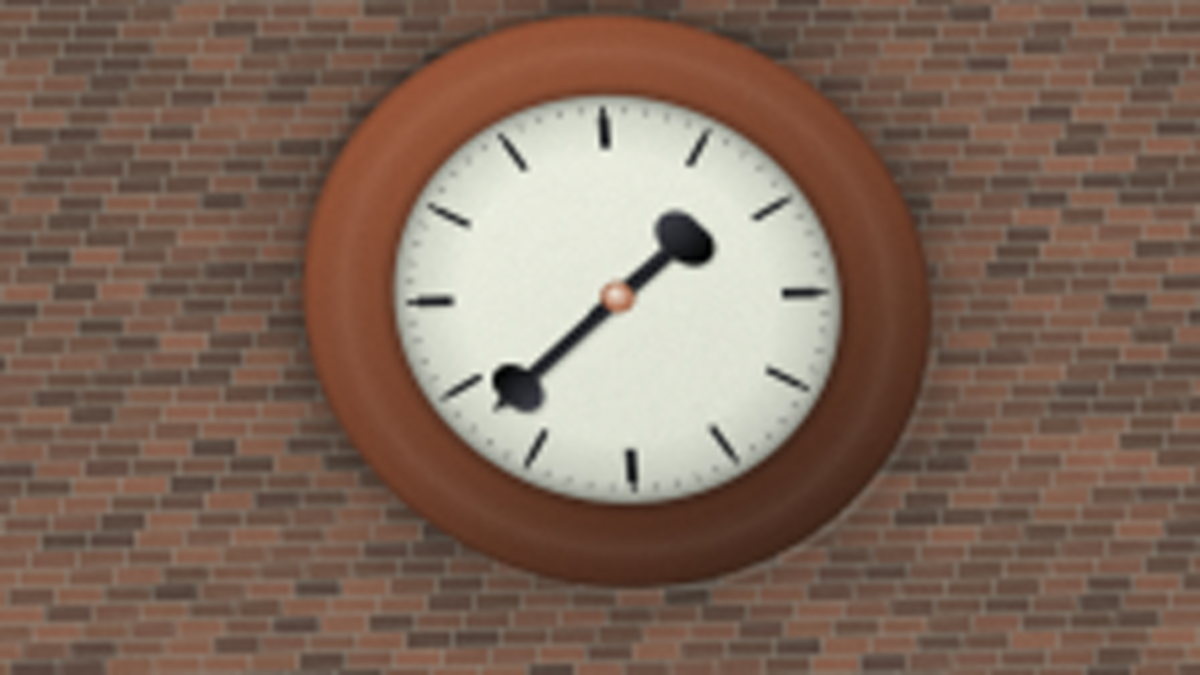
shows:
1,38
